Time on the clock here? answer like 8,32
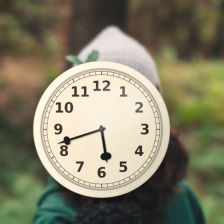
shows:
5,42
